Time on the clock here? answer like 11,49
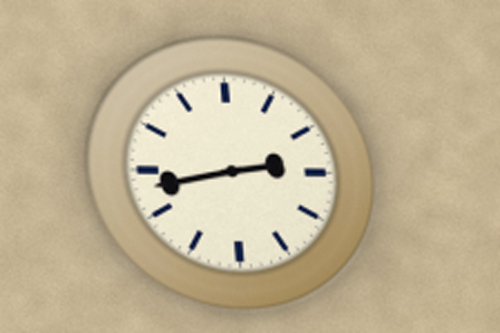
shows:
2,43
